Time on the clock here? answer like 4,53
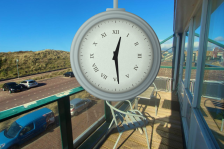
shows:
12,29
